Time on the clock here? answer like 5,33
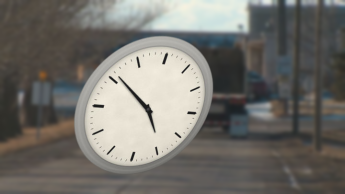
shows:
4,51
